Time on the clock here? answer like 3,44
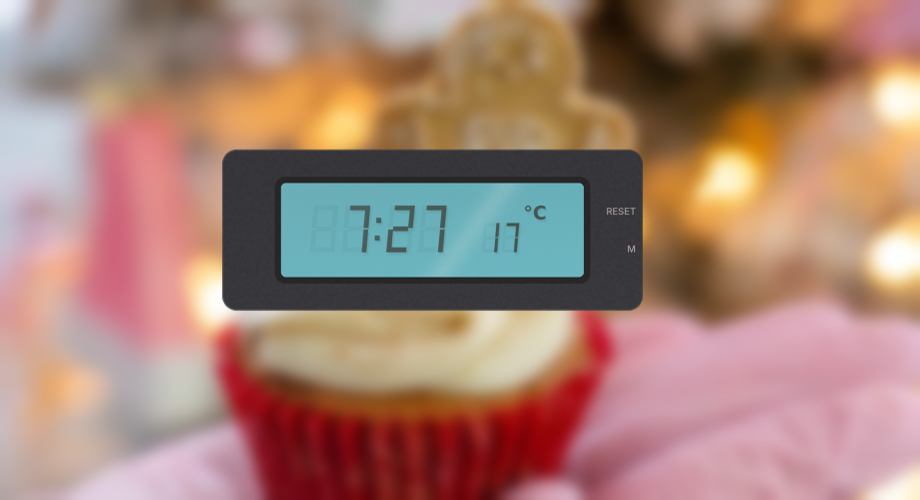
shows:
7,27
